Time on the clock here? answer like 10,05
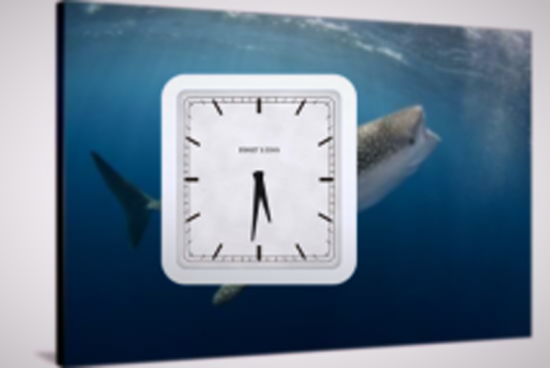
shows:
5,31
